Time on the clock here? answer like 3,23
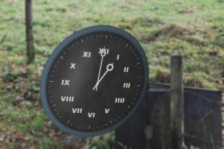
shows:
1,00
